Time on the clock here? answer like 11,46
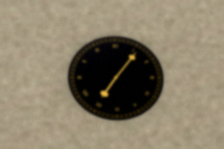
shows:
7,06
